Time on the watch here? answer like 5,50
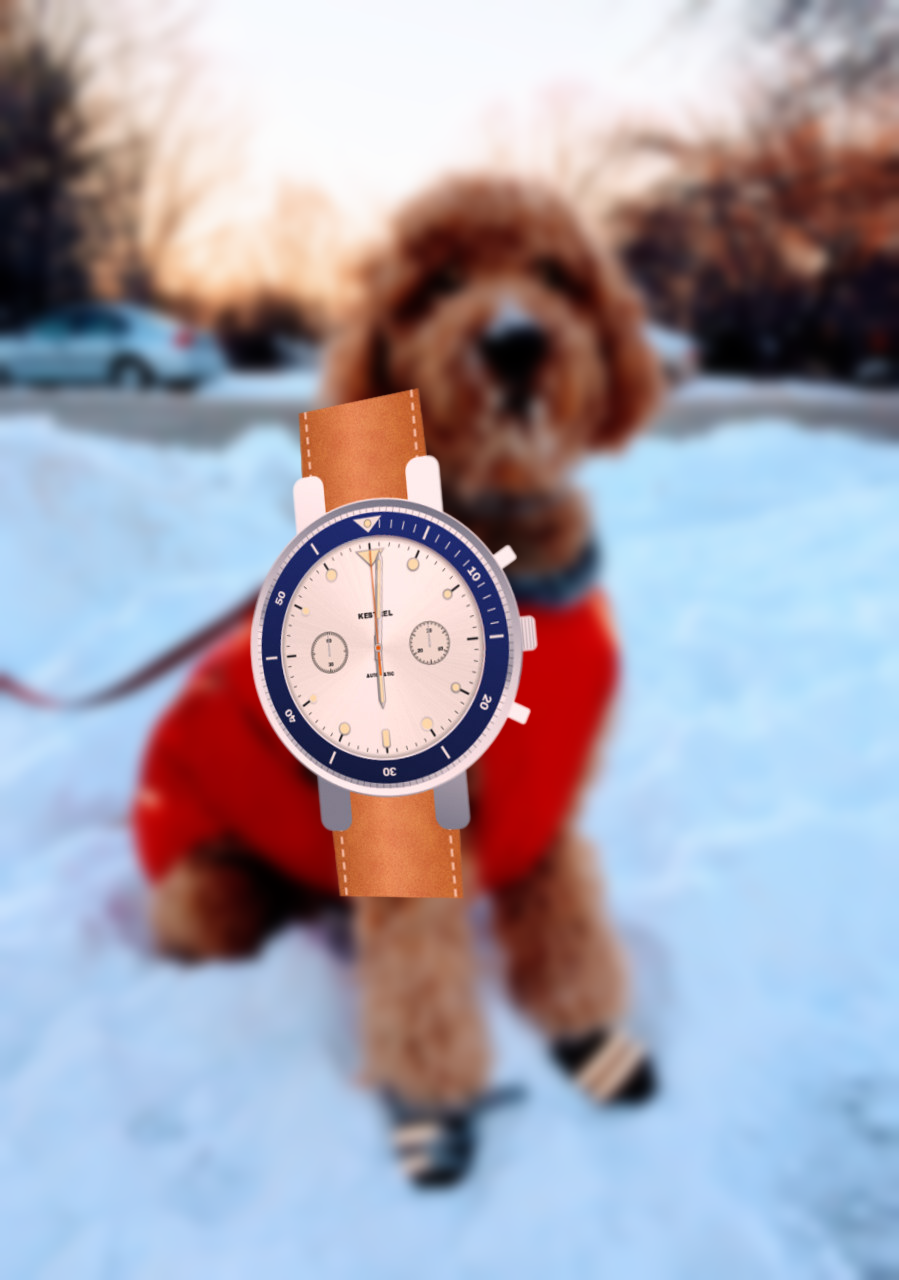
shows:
6,01
